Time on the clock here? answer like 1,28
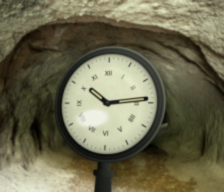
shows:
10,14
